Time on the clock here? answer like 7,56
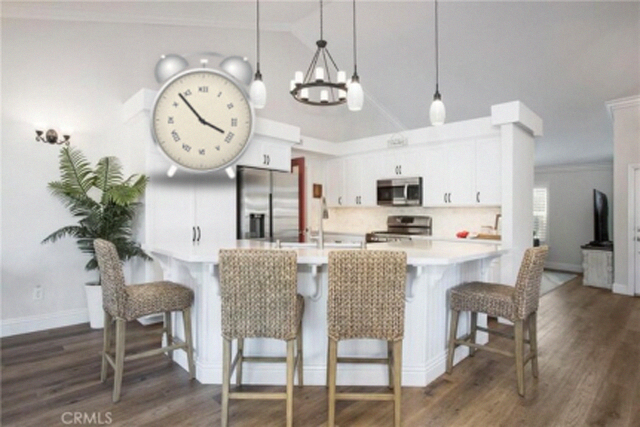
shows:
3,53
